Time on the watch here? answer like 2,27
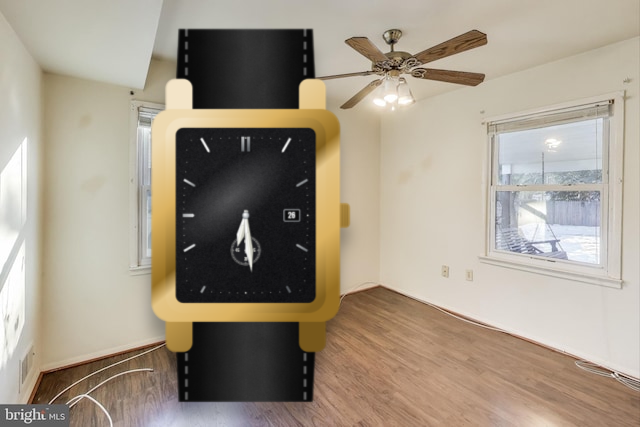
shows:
6,29
